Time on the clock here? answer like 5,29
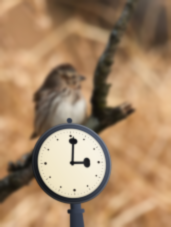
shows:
3,01
